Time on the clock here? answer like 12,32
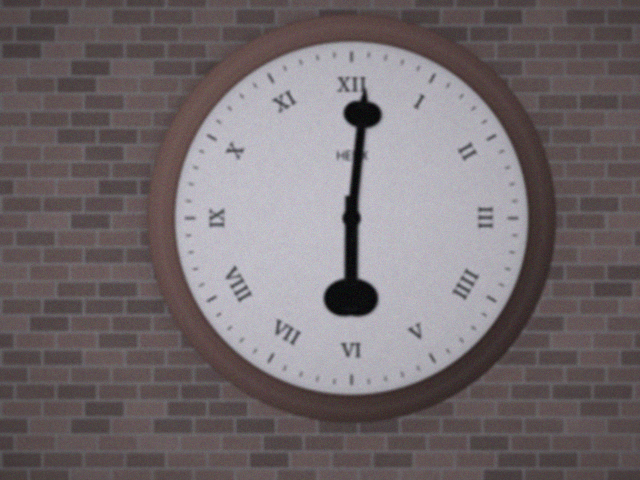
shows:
6,01
